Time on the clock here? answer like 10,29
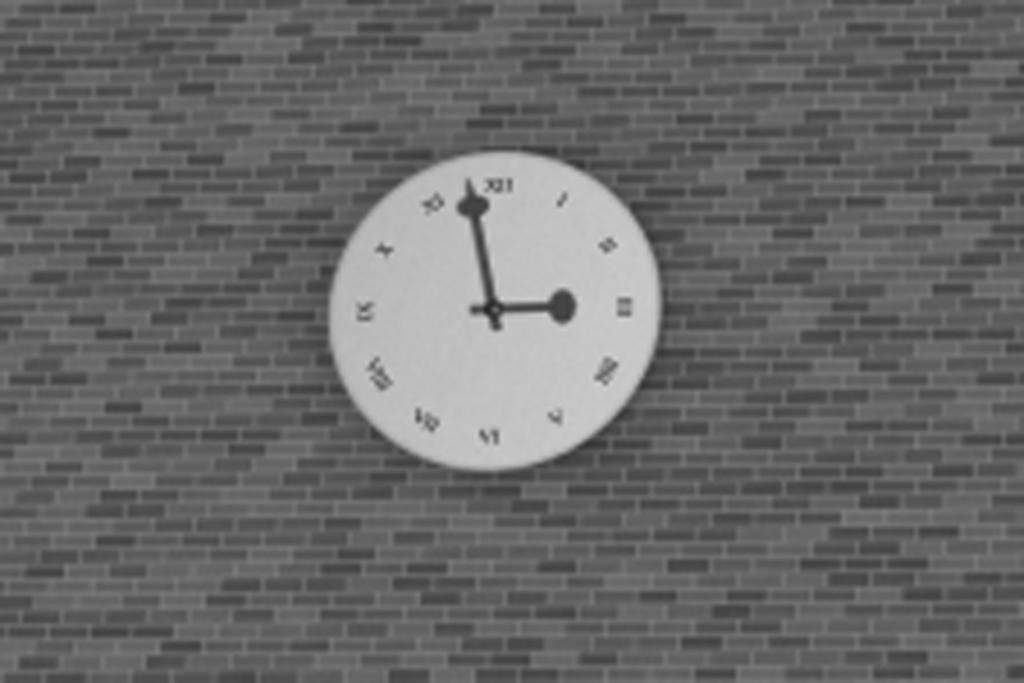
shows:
2,58
